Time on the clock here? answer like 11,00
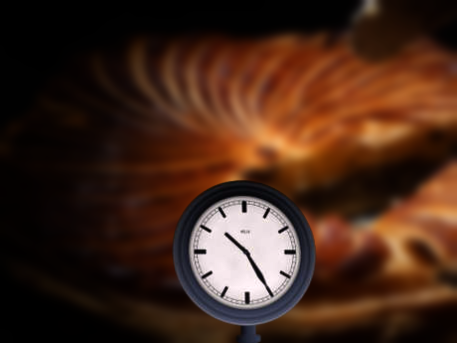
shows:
10,25
